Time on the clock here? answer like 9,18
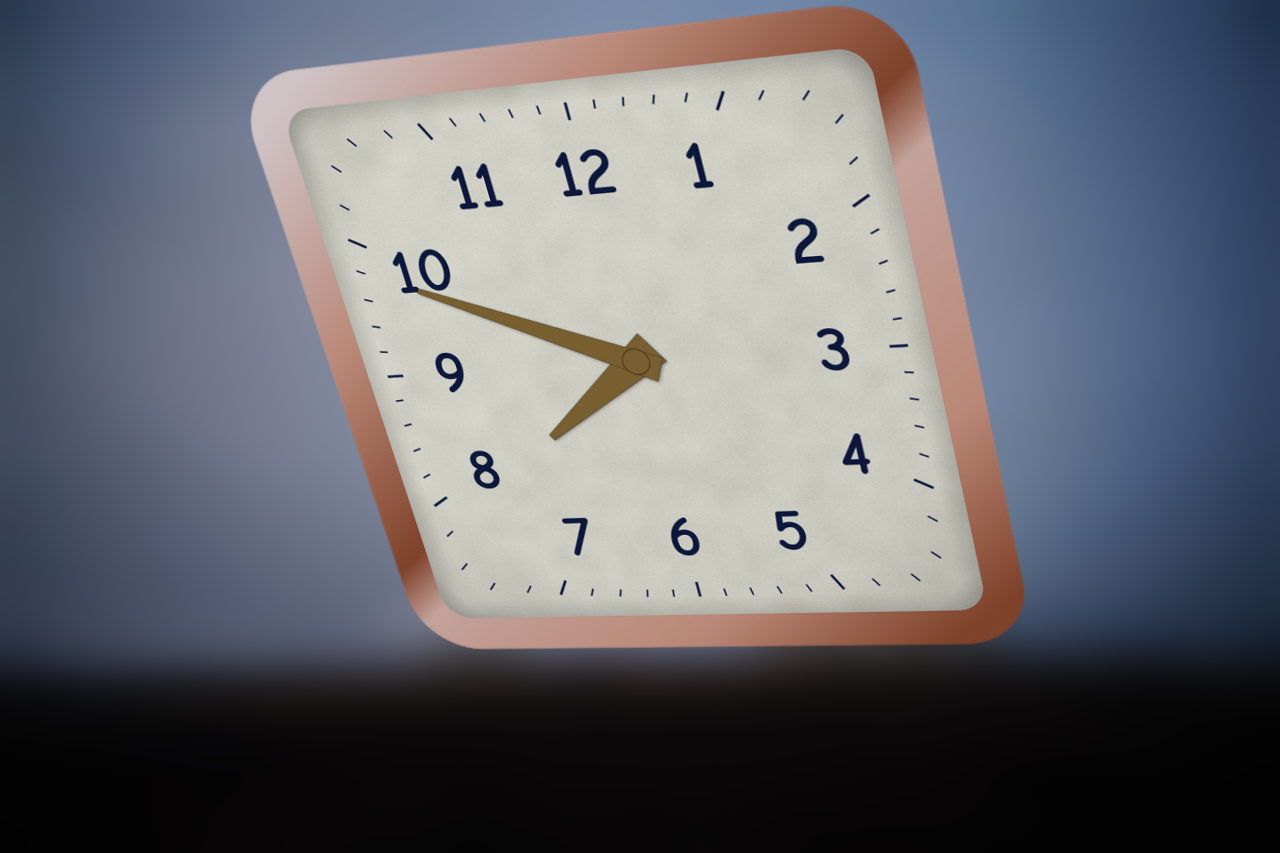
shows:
7,49
